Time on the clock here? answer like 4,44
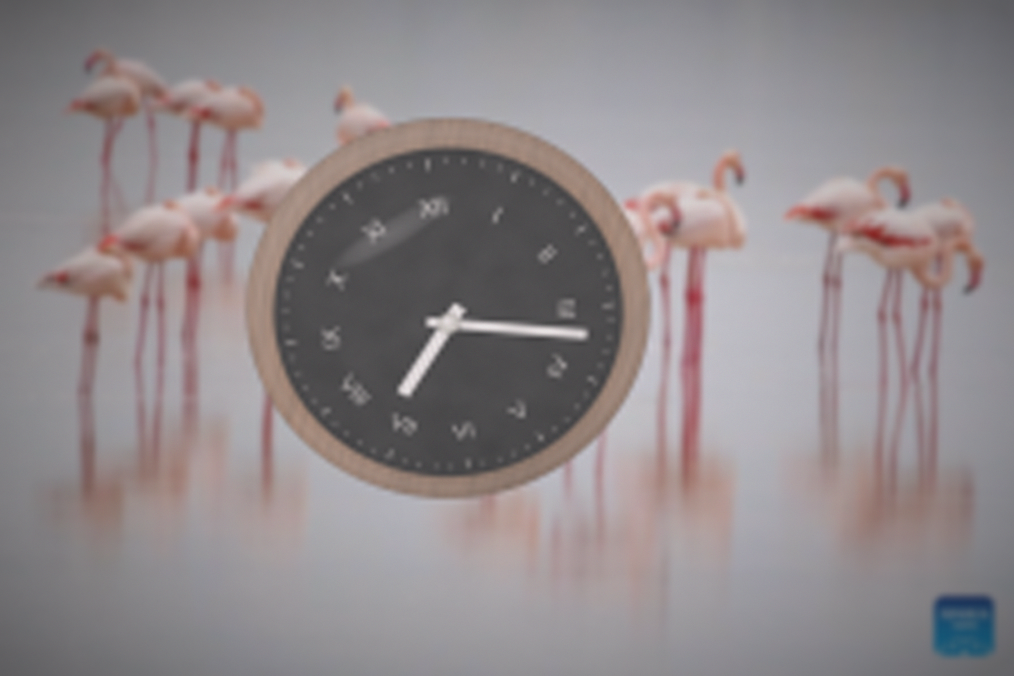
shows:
7,17
